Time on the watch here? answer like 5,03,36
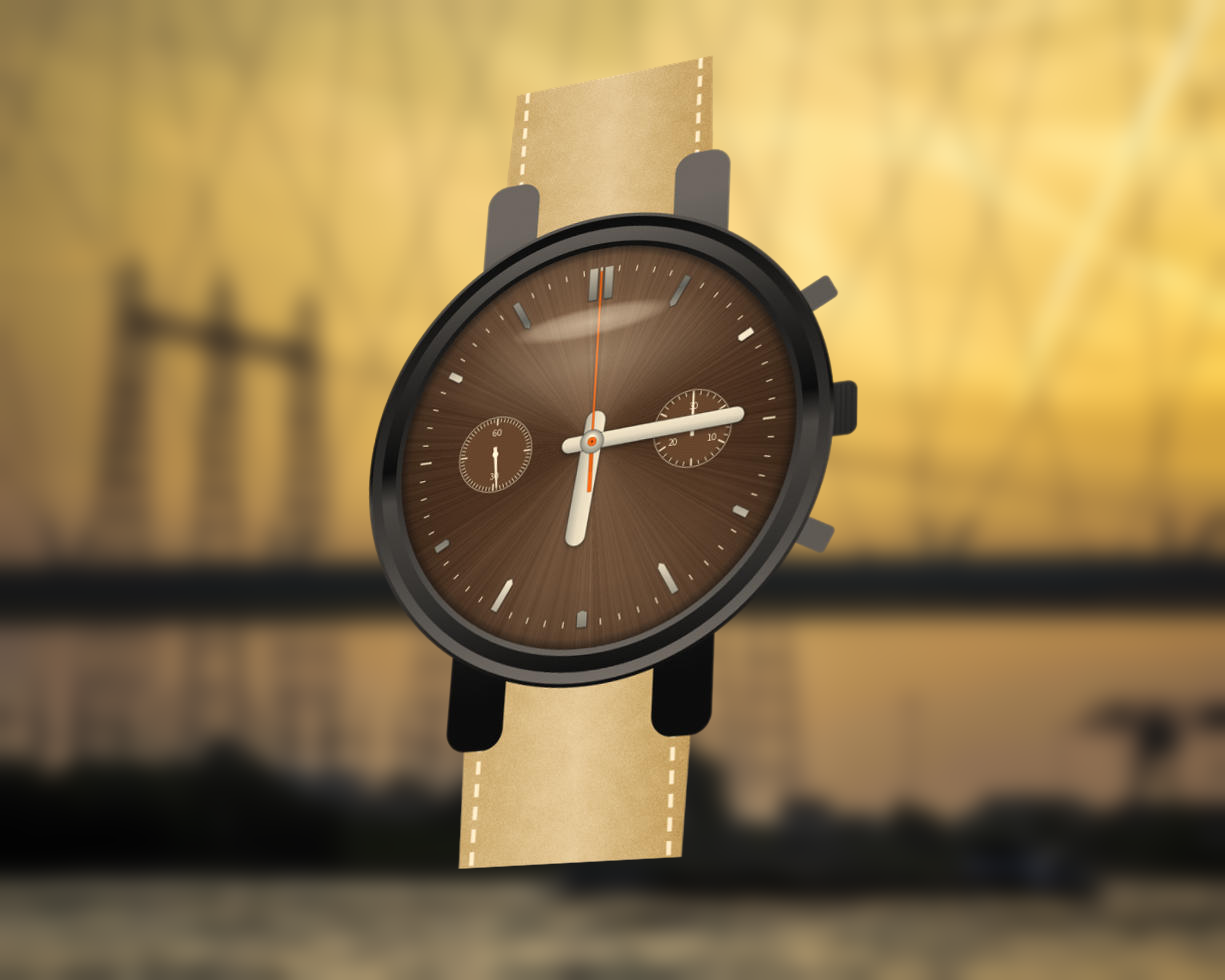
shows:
6,14,29
